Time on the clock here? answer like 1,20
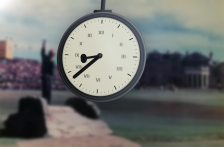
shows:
8,38
